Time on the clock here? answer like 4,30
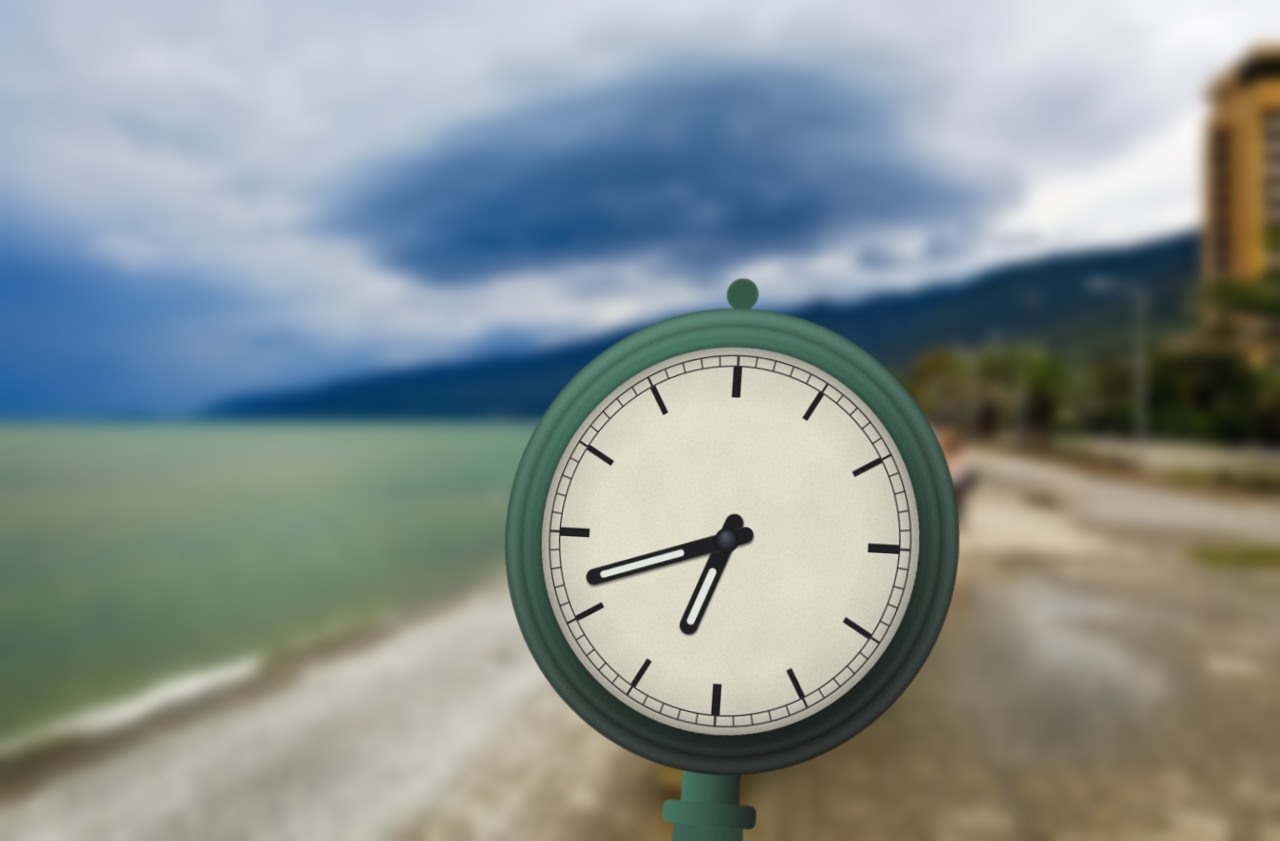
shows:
6,42
